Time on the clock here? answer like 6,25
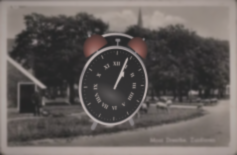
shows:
1,04
